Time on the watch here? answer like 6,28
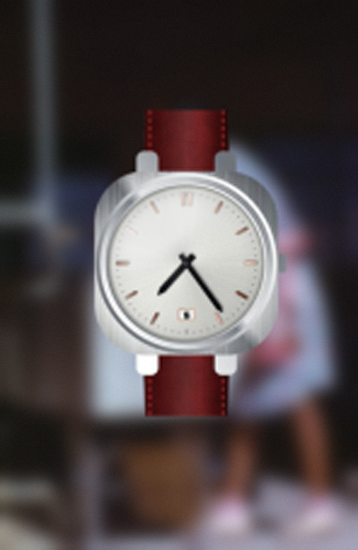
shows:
7,24
